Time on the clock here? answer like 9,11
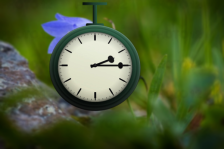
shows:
2,15
